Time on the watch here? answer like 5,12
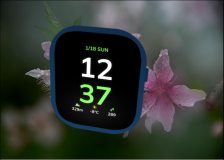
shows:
12,37
